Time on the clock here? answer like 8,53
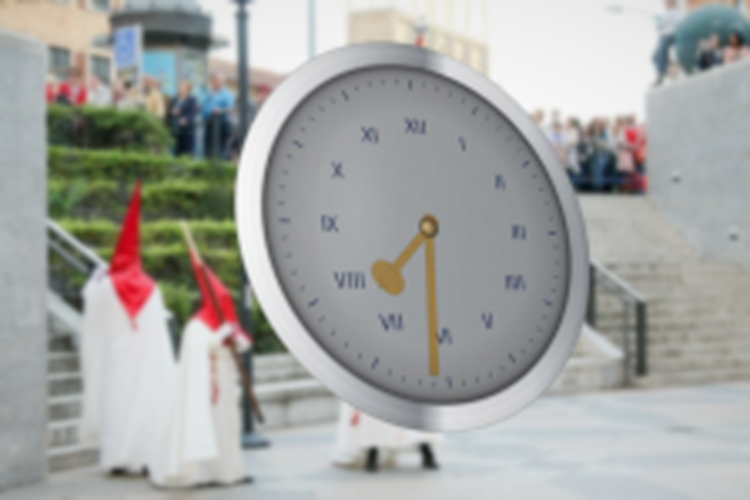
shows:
7,31
